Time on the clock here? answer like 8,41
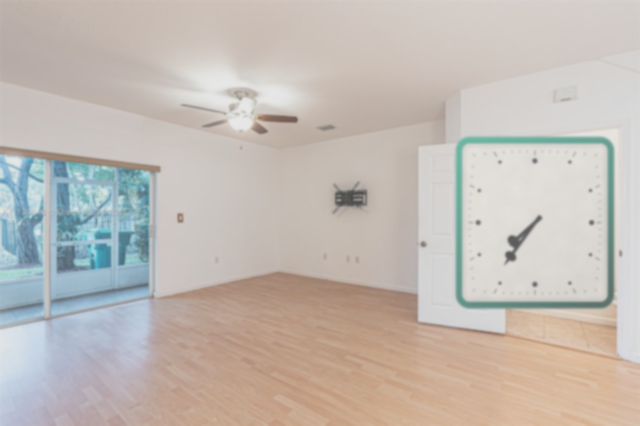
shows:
7,36
